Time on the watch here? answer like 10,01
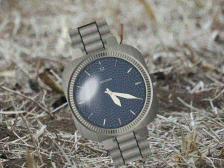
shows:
5,20
